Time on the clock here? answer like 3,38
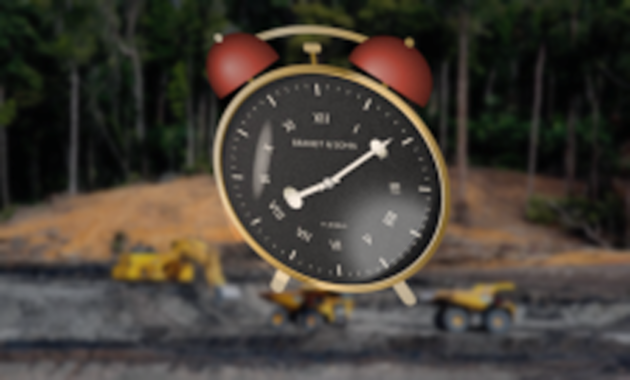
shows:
8,09
